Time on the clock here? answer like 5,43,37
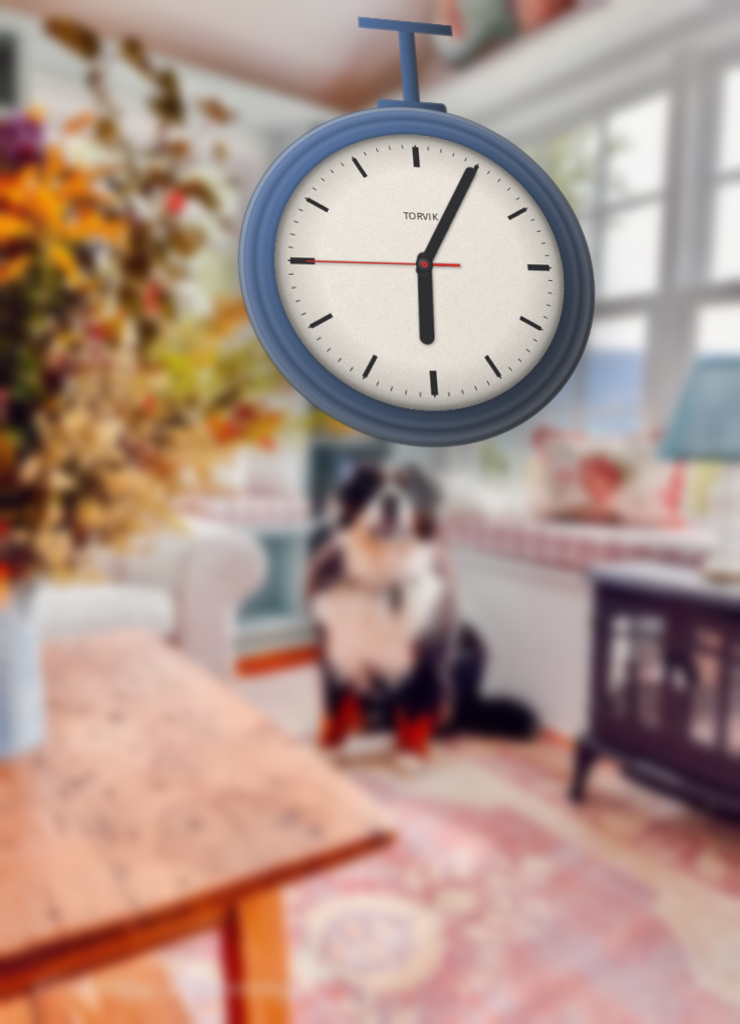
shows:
6,04,45
